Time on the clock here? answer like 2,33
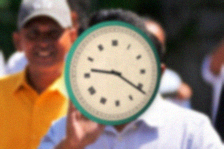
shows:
9,21
